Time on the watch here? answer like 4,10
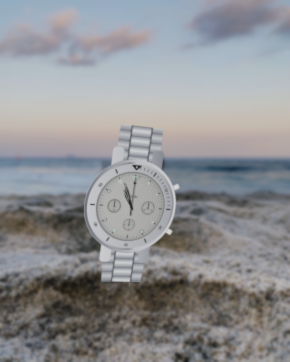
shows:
10,56
